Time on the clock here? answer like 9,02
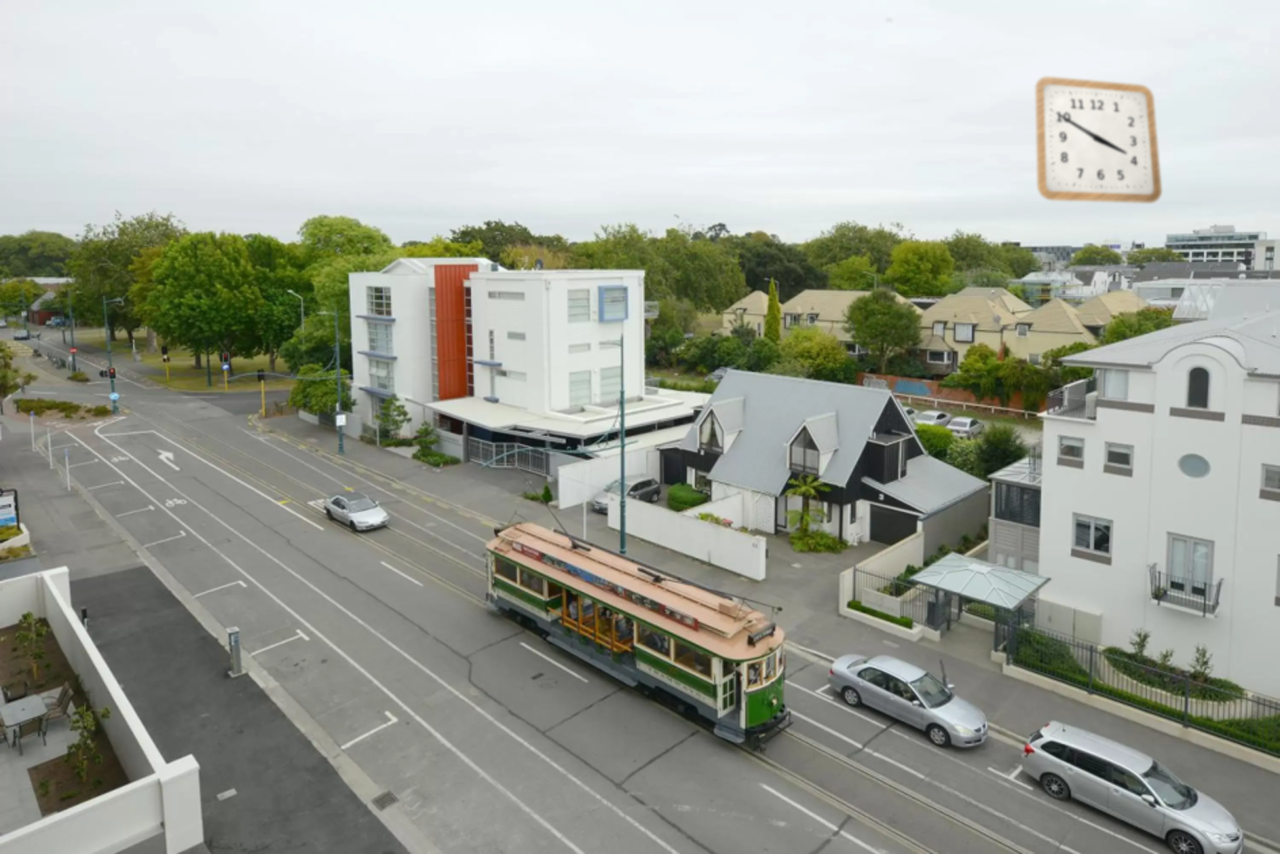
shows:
3,50
